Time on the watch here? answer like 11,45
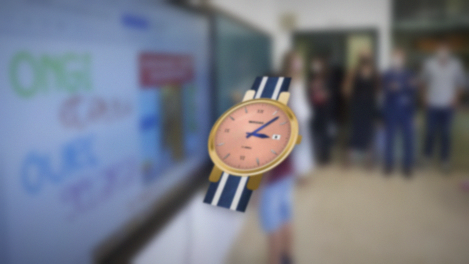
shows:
3,07
